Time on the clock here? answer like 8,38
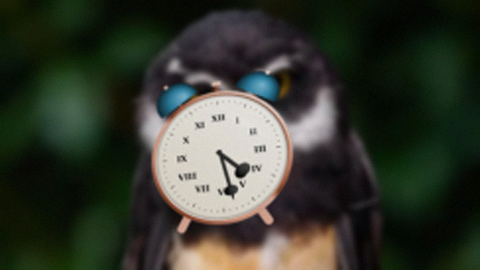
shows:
4,28
